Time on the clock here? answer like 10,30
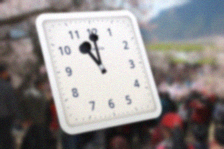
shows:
11,00
